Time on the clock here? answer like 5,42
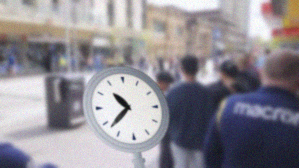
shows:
10,38
